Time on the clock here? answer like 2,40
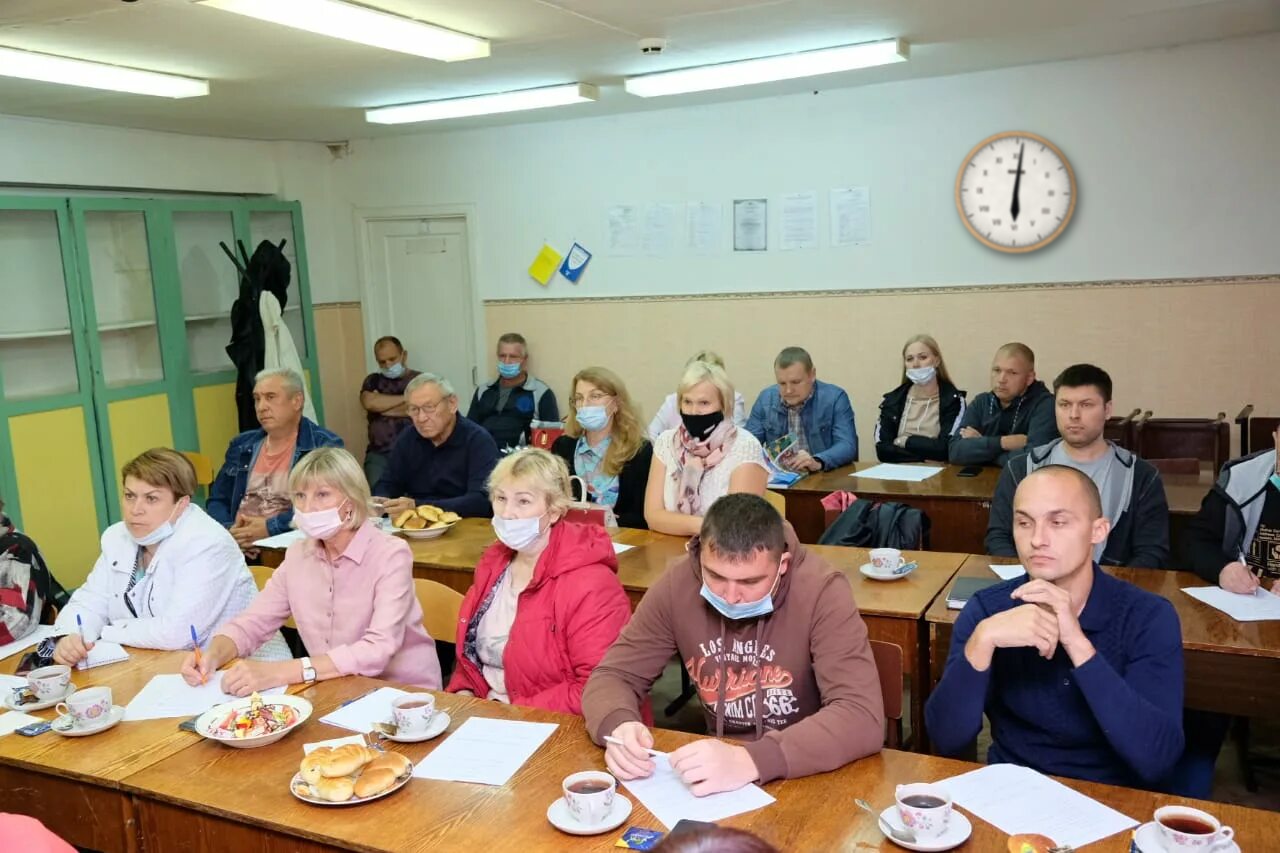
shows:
6,01
